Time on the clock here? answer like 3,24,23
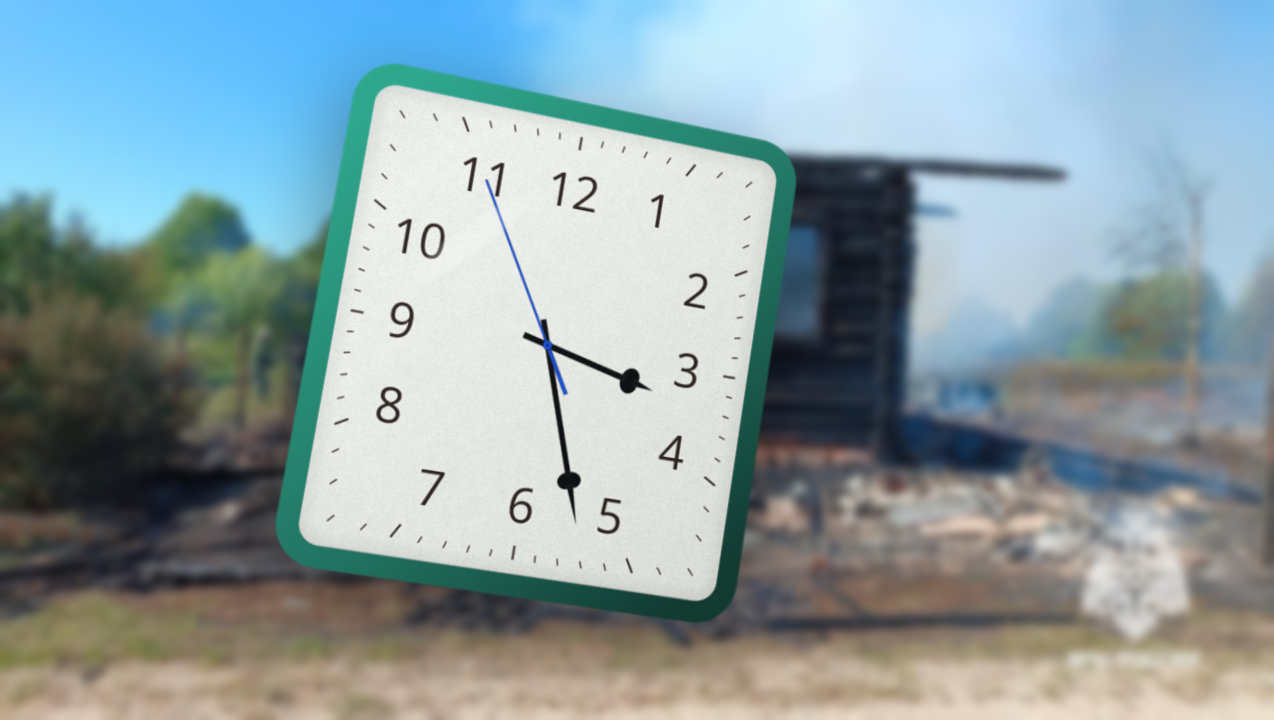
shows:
3,26,55
